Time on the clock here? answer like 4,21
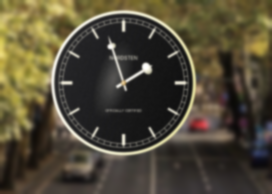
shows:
1,57
